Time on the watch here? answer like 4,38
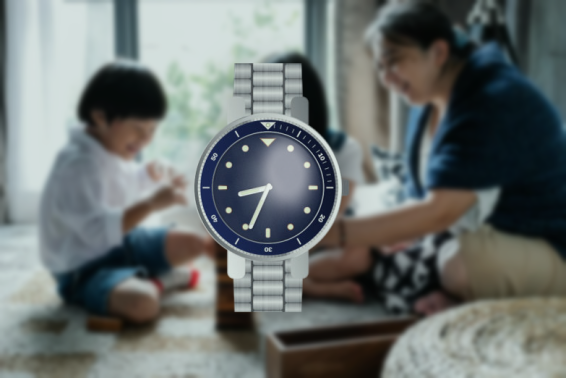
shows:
8,34
